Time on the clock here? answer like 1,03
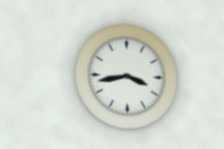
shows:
3,43
